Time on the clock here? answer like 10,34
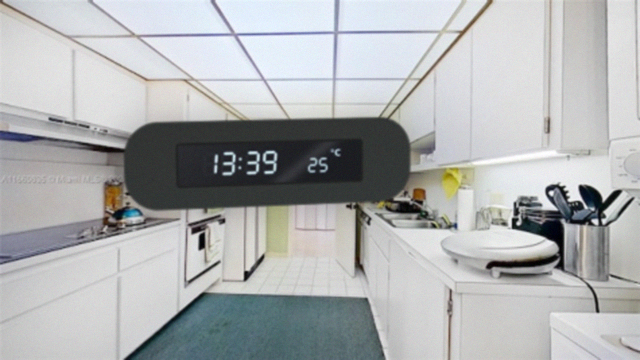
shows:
13,39
